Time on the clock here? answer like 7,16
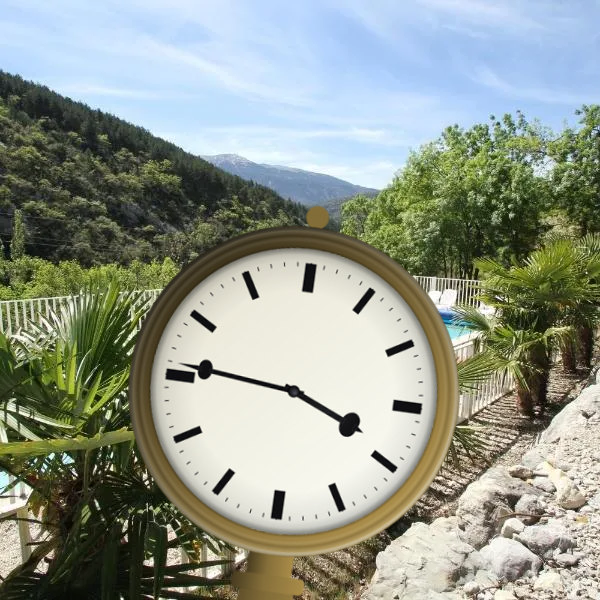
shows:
3,46
